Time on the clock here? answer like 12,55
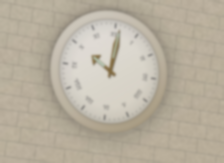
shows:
10,01
